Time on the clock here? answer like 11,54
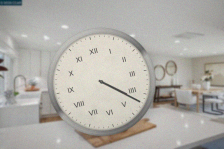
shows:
4,22
